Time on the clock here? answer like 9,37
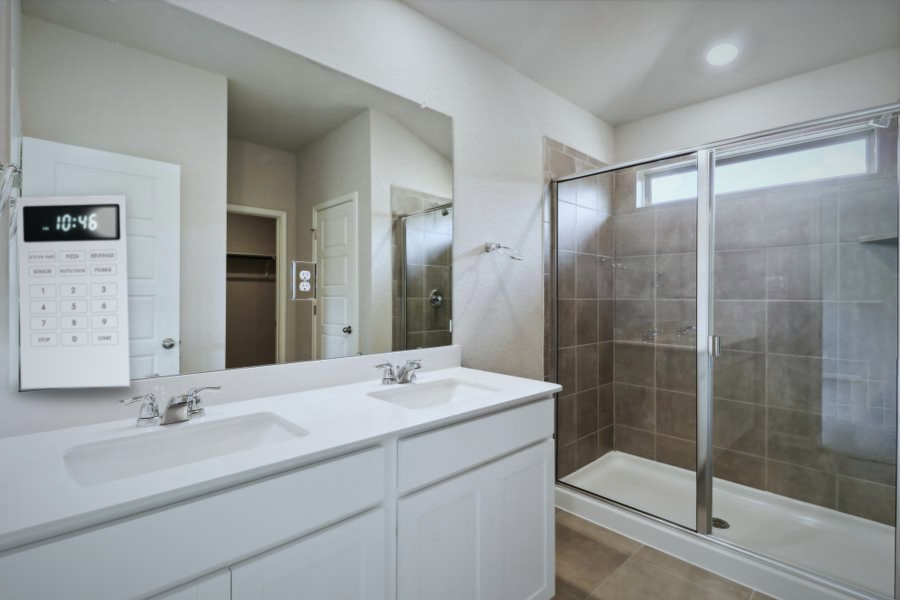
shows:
10,46
